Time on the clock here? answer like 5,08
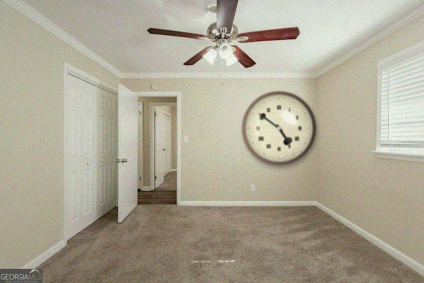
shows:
4,51
